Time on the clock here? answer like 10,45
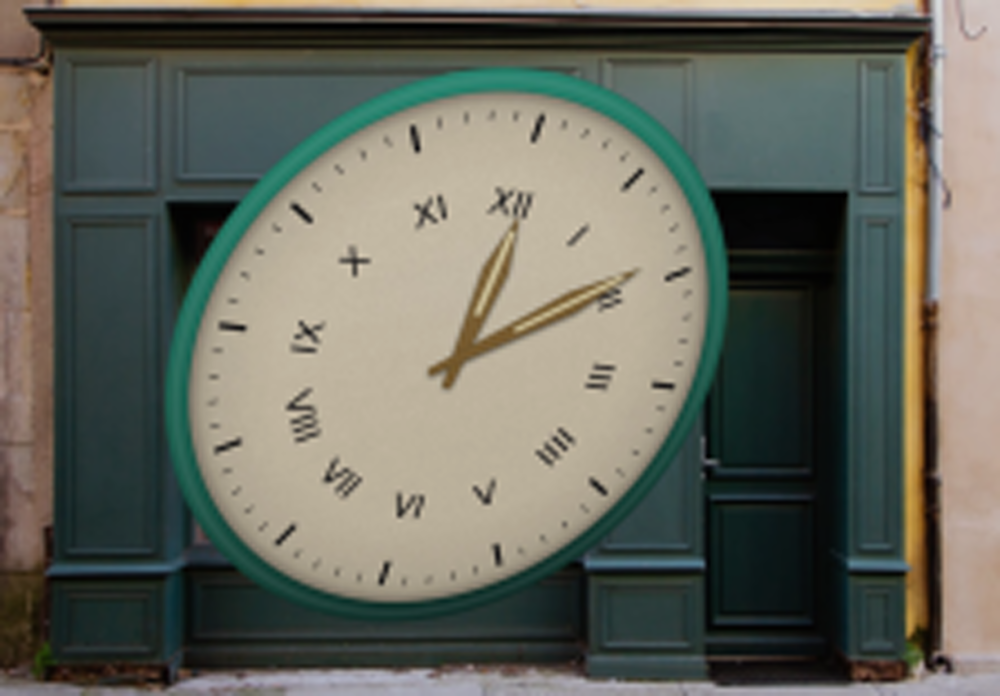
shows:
12,09
